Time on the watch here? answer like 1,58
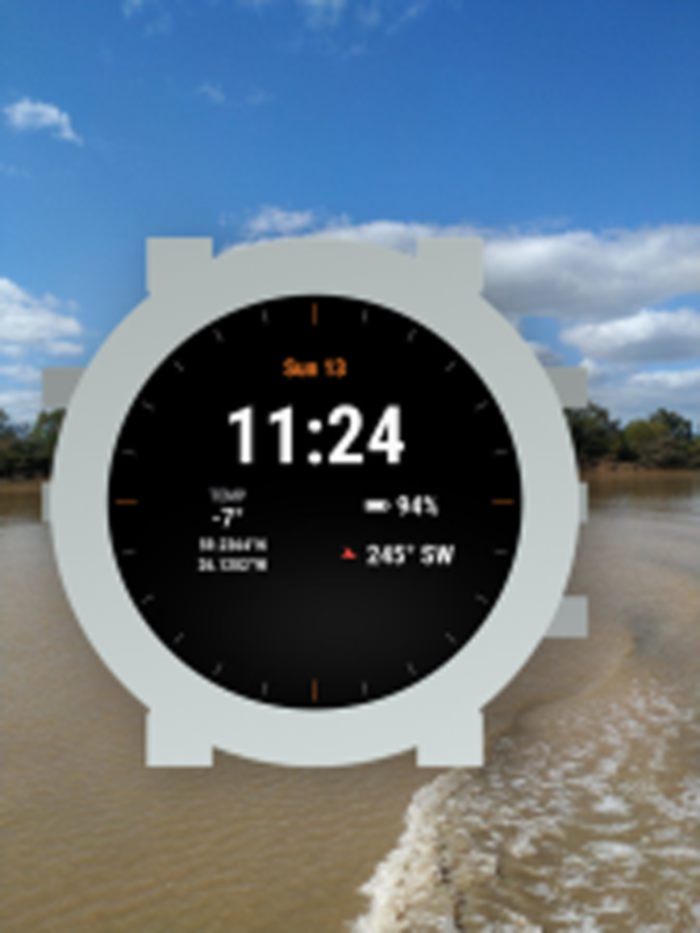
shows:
11,24
